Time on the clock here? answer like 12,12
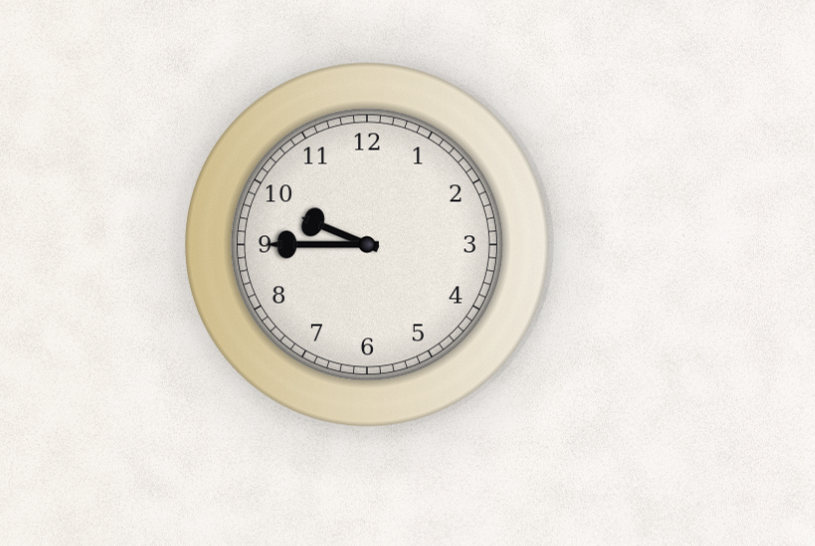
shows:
9,45
